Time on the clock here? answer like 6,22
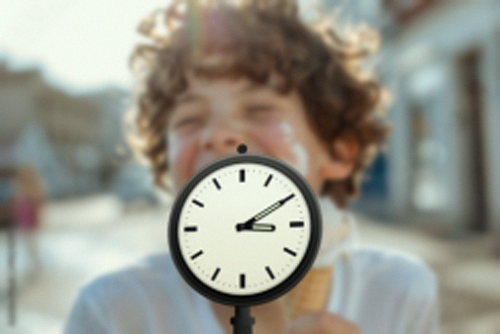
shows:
3,10
